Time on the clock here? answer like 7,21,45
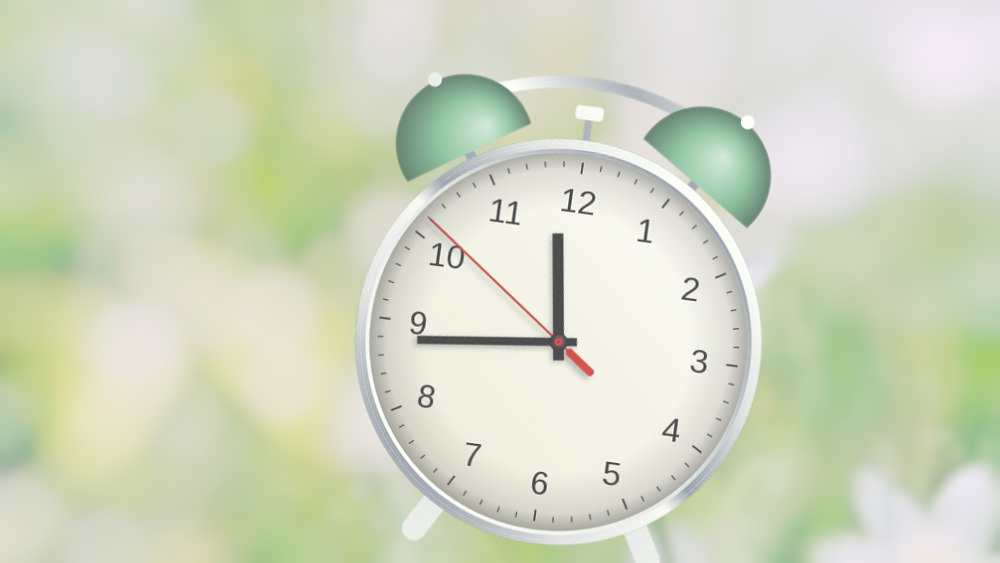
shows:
11,43,51
